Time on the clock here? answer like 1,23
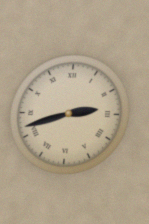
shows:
2,42
